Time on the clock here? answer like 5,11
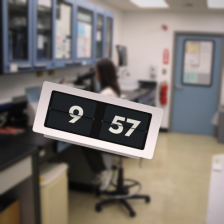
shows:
9,57
